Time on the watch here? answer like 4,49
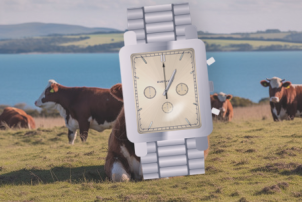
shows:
1,05
